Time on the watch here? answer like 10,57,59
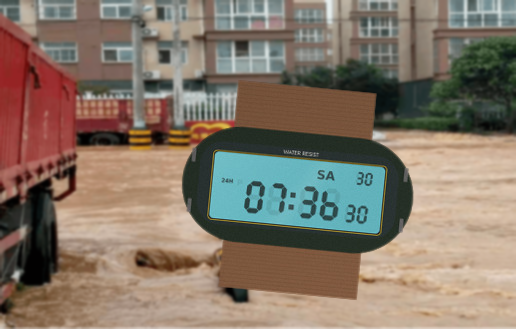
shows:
7,36,30
